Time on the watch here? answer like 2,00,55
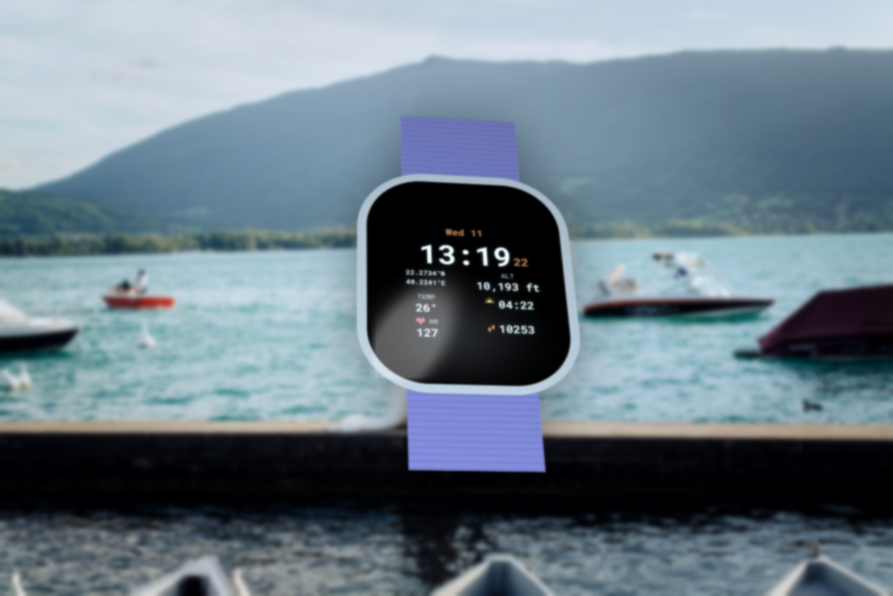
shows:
13,19,22
